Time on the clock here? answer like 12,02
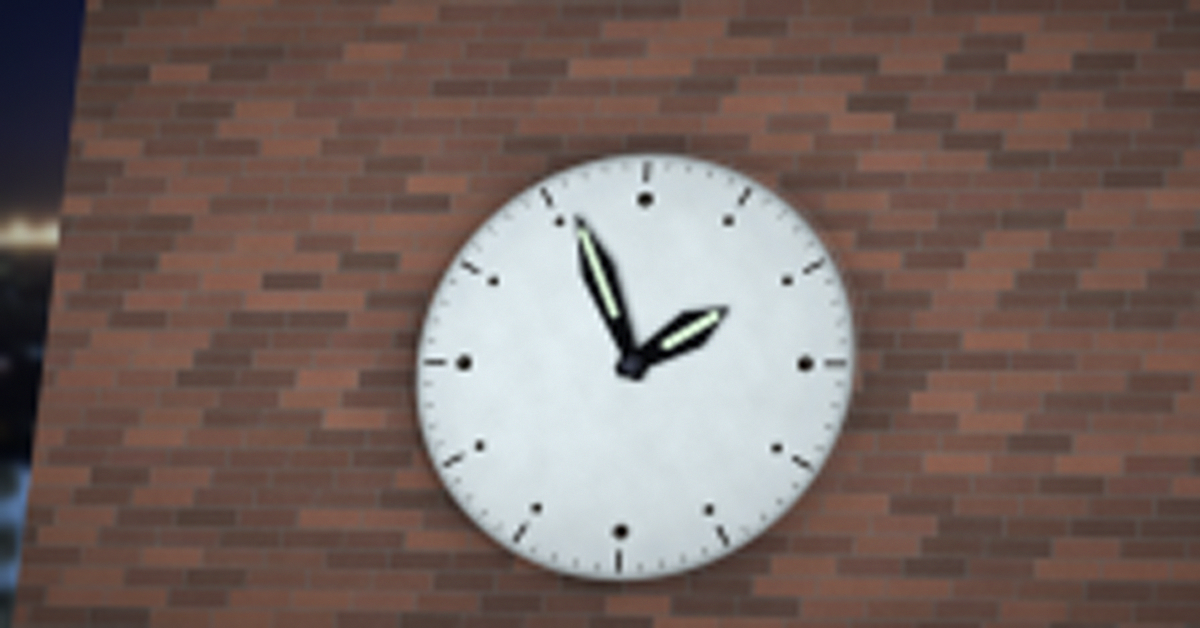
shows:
1,56
